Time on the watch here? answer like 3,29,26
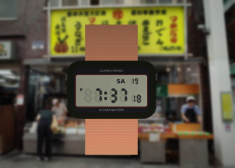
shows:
7,37,18
